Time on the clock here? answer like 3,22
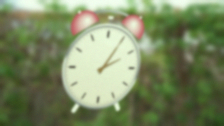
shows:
2,05
